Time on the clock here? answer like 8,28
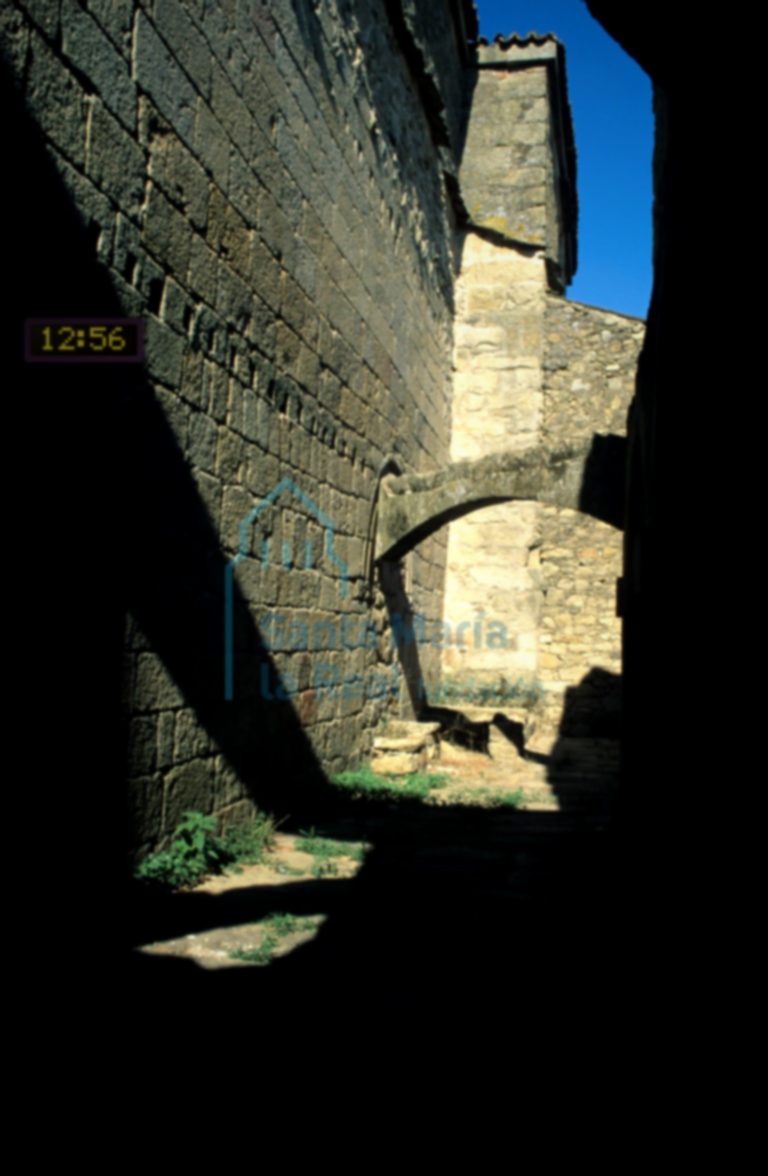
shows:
12,56
